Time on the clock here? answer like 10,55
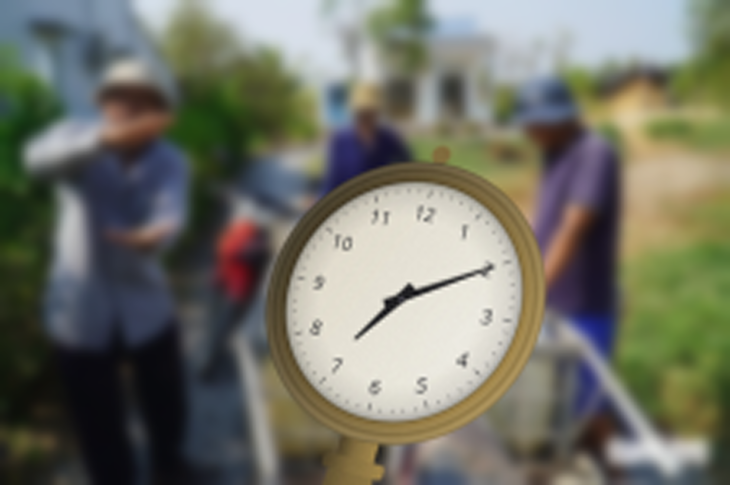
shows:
7,10
